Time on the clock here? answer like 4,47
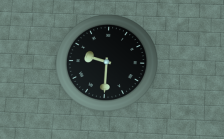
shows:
9,30
